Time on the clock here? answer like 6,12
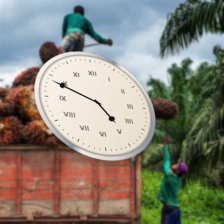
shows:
4,49
